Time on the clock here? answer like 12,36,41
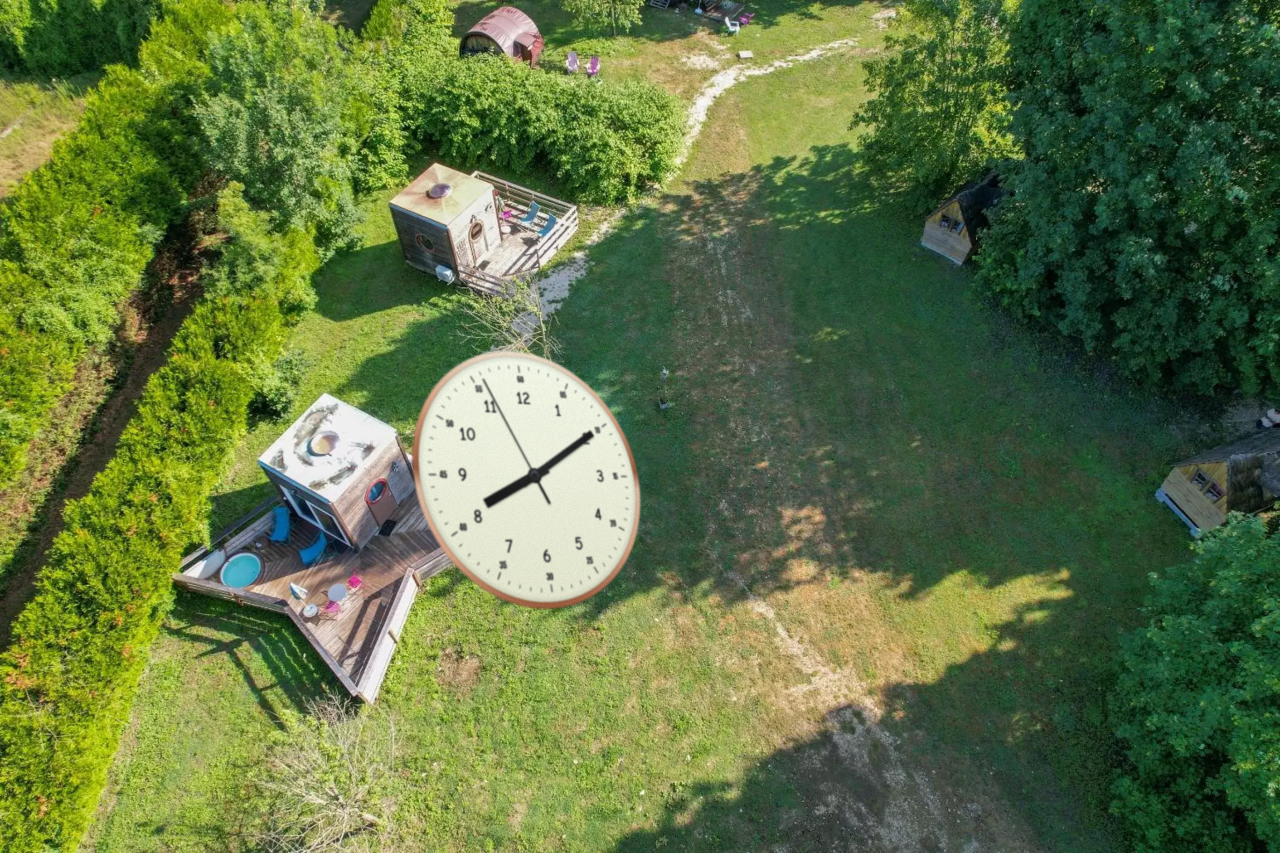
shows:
8,09,56
